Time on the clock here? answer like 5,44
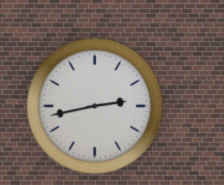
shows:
2,43
